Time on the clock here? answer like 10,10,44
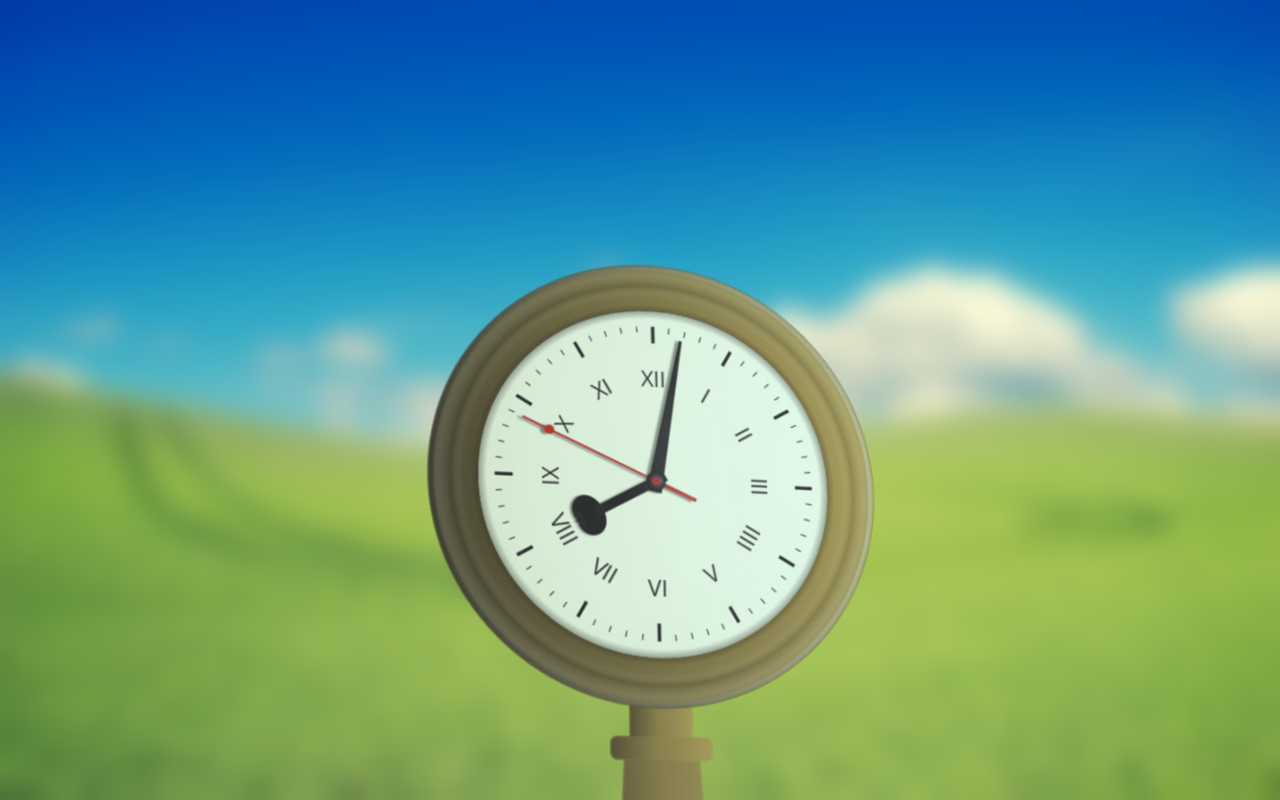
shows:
8,01,49
